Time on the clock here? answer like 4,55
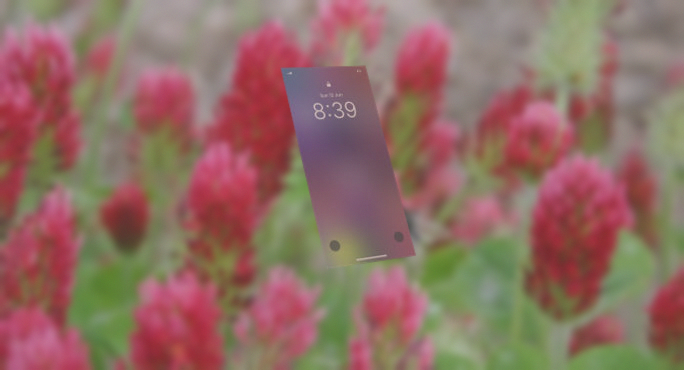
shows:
8,39
